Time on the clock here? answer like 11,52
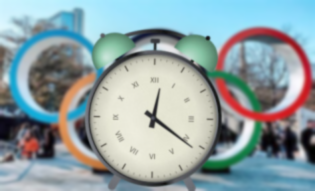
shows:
12,21
